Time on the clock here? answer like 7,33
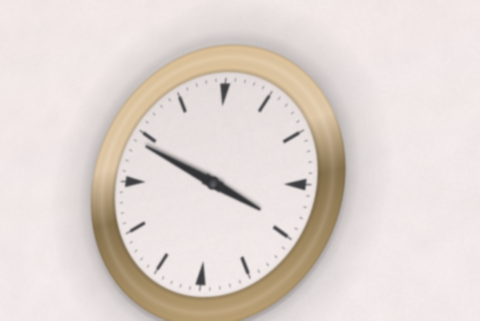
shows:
3,49
